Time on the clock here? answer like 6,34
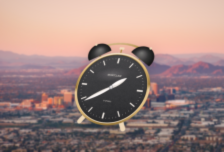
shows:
1,39
